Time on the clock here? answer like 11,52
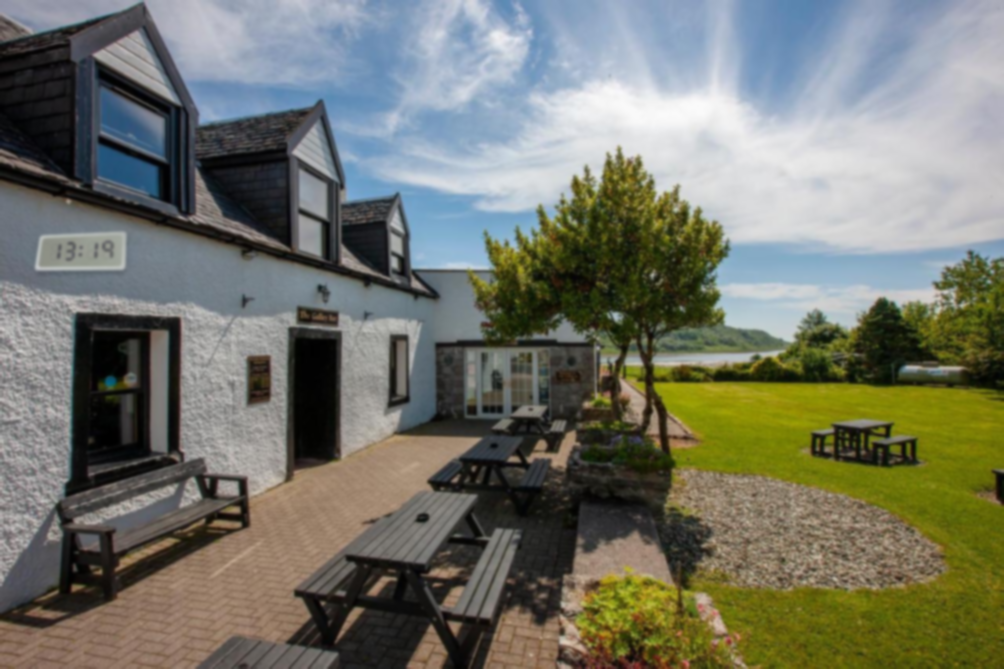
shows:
13,19
